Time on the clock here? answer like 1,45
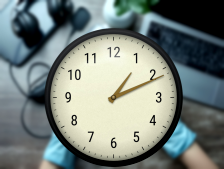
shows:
1,11
